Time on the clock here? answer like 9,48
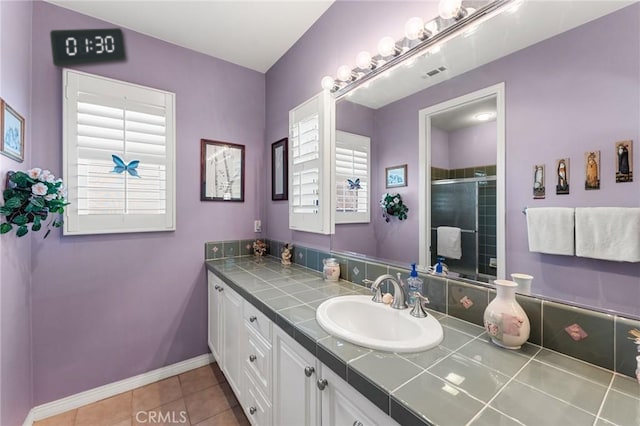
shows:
1,30
